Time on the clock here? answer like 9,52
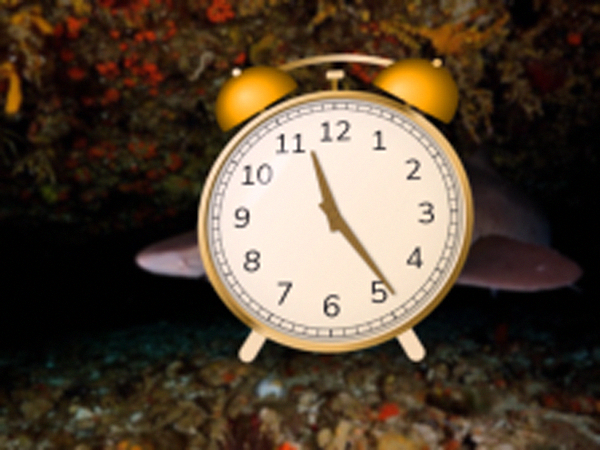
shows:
11,24
